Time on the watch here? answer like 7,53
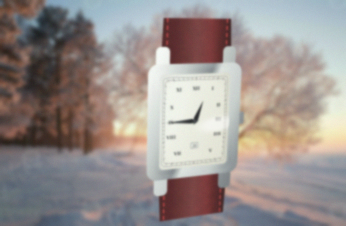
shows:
12,45
